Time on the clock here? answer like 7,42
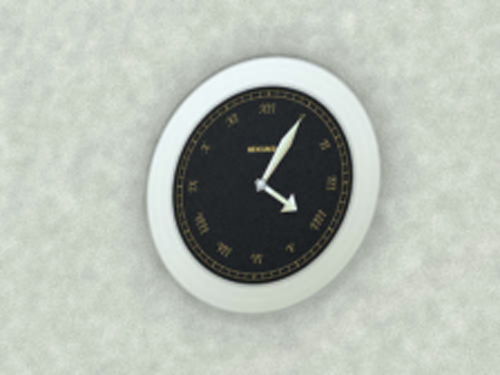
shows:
4,05
